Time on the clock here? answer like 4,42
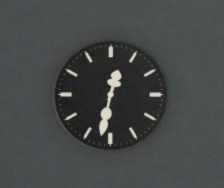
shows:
12,32
